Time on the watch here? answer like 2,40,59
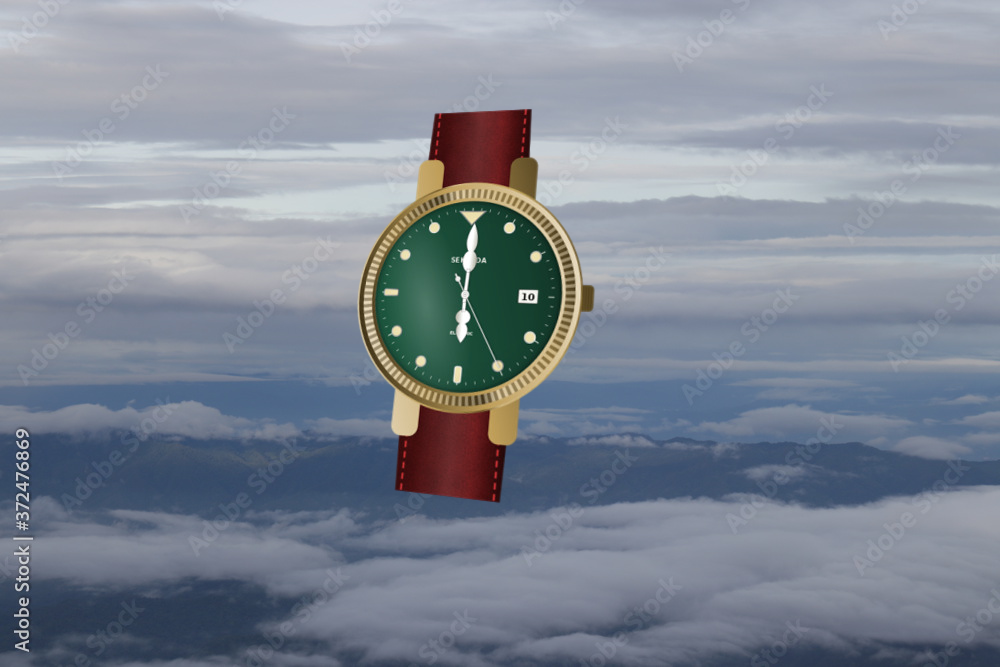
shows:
6,00,25
